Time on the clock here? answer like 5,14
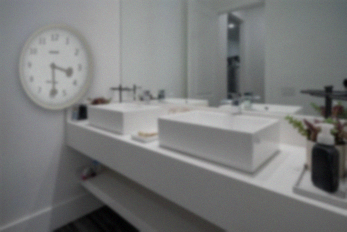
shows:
3,29
